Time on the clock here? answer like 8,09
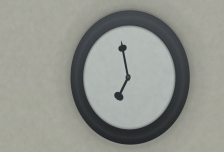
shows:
6,58
